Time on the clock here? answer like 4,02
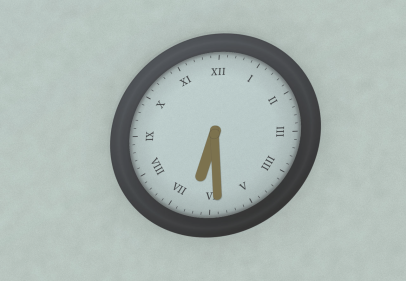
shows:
6,29
